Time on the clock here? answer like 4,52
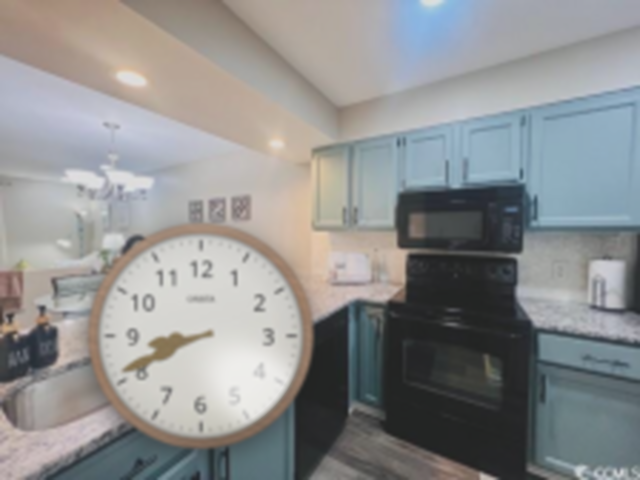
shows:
8,41
